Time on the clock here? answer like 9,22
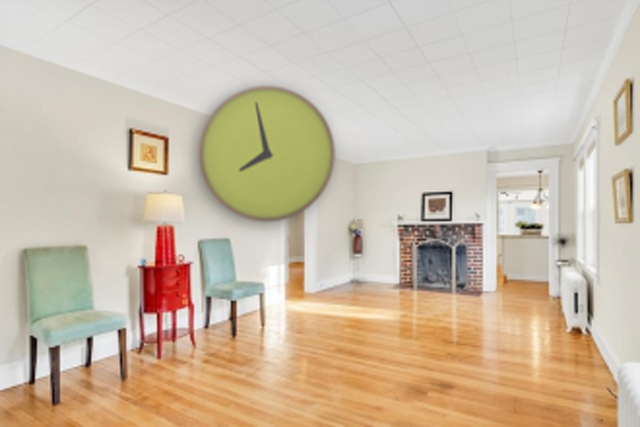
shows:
7,58
